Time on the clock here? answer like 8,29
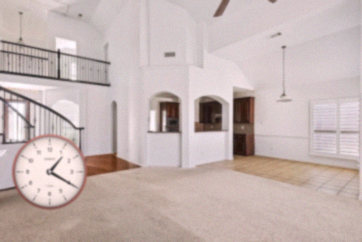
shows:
1,20
